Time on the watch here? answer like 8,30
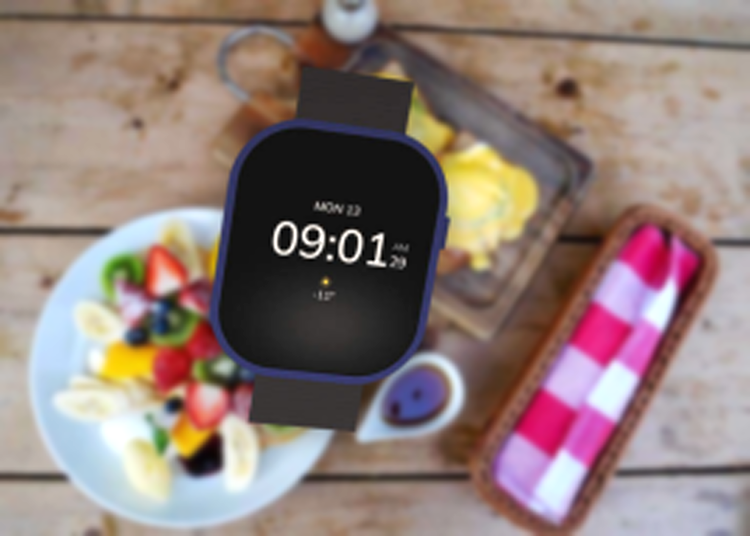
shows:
9,01
